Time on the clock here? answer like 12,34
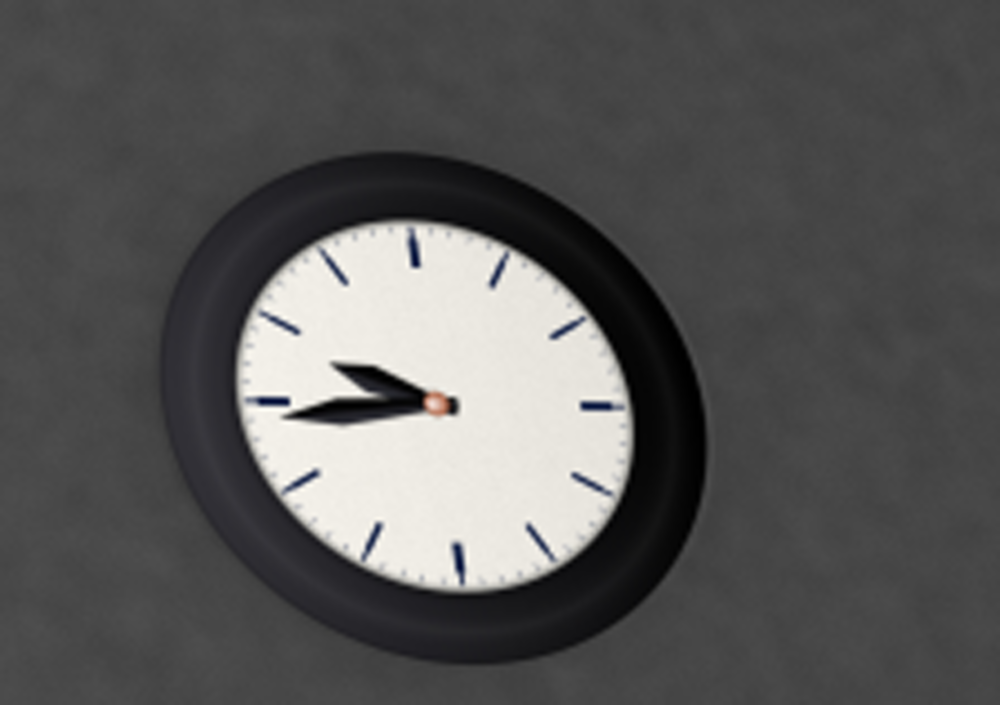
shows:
9,44
